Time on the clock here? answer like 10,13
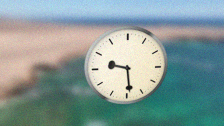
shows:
9,29
